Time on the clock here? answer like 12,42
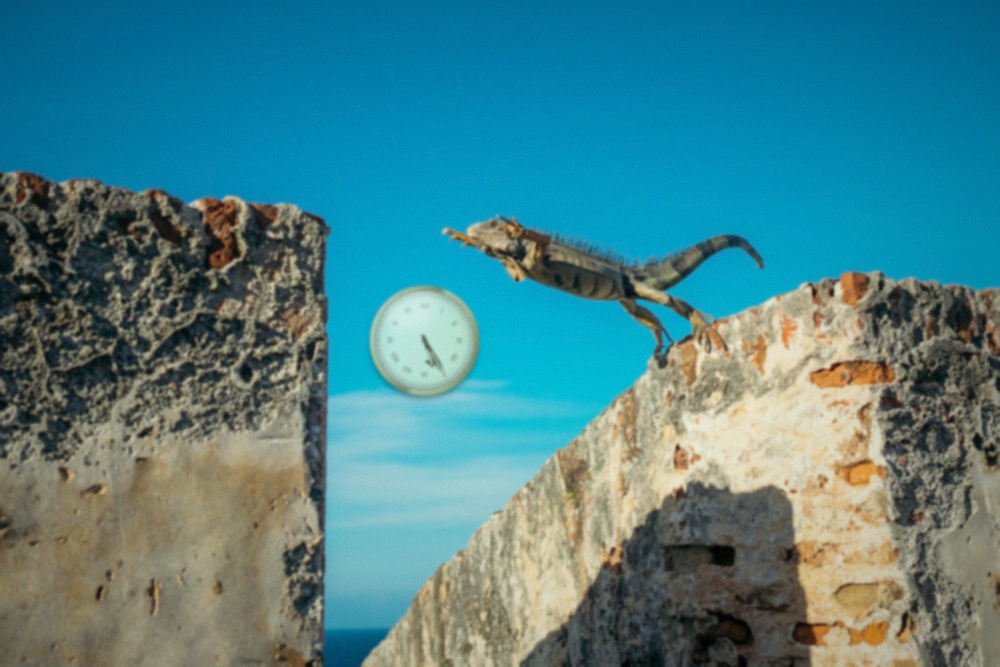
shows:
5,25
